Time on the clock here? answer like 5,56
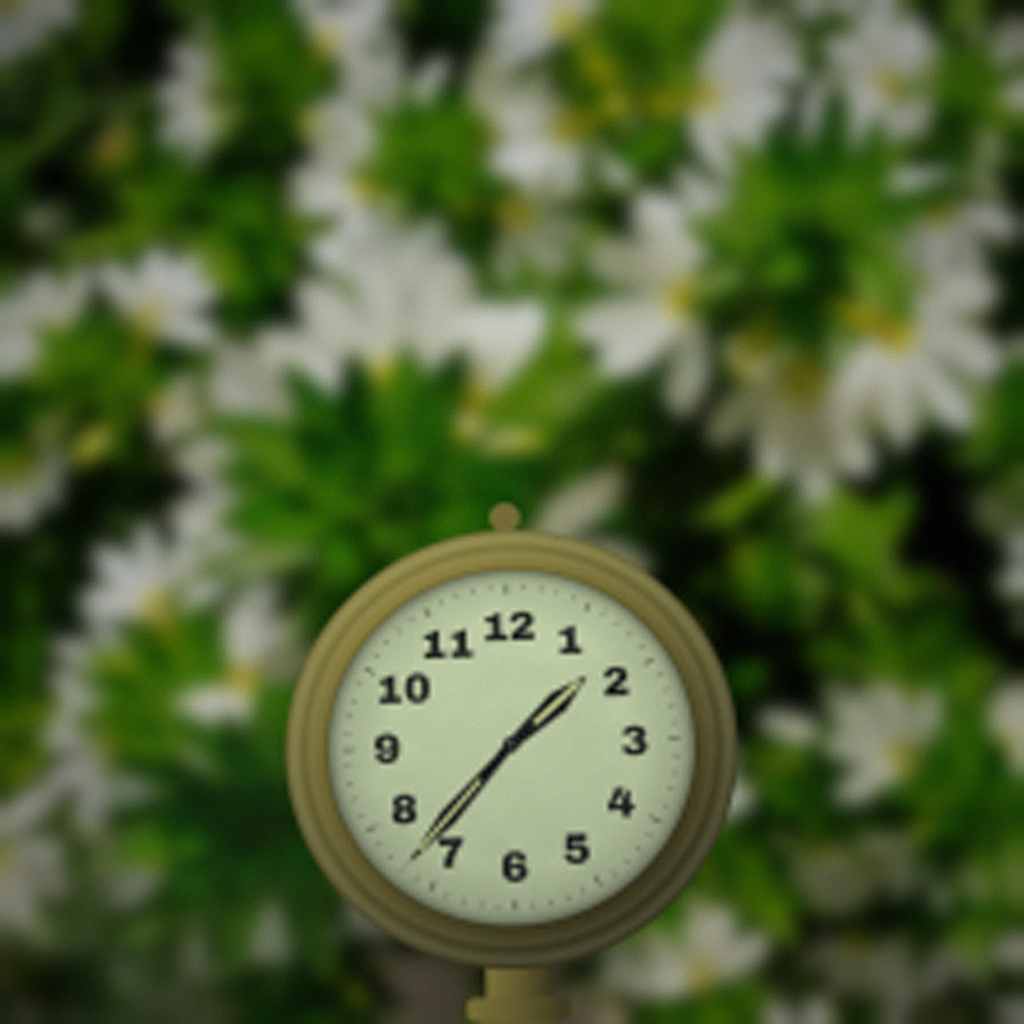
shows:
1,37
